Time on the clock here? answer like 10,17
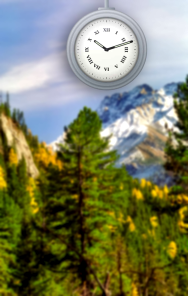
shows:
10,12
